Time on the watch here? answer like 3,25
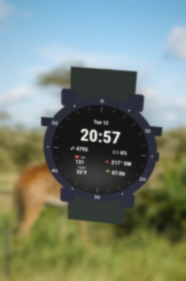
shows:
20,57
